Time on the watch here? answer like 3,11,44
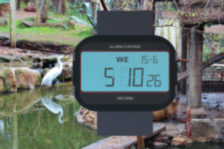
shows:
5,10,26
